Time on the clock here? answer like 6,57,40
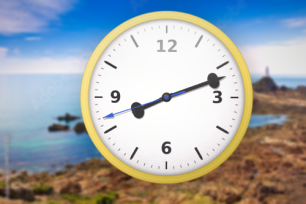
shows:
8,11,42
